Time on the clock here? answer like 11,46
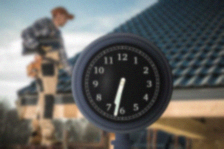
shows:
6,32
